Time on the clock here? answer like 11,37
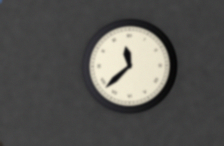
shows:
11,38
